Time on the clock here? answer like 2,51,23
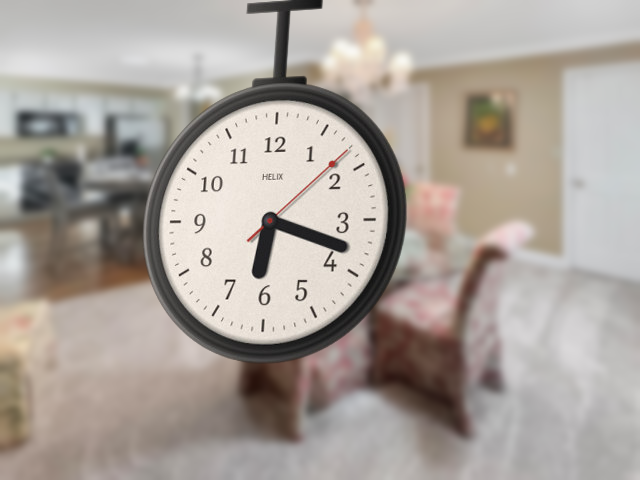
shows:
6,18,08
